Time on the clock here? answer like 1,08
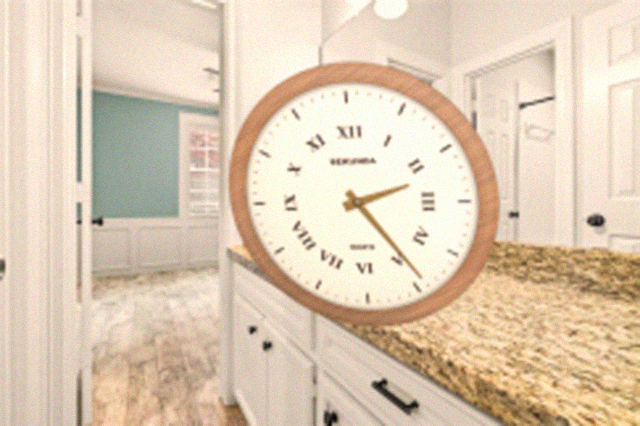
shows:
2,24
